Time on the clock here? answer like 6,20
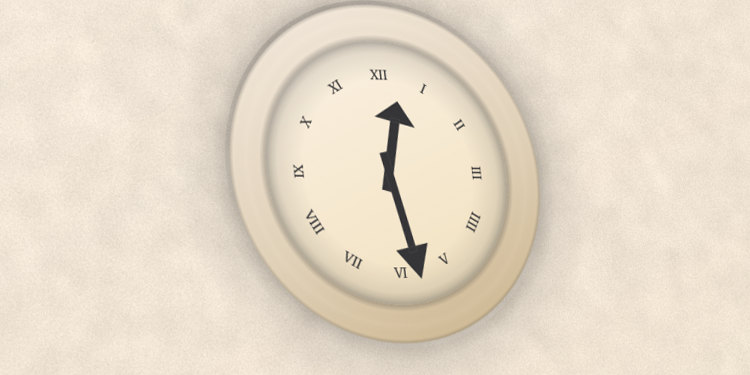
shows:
12,28
